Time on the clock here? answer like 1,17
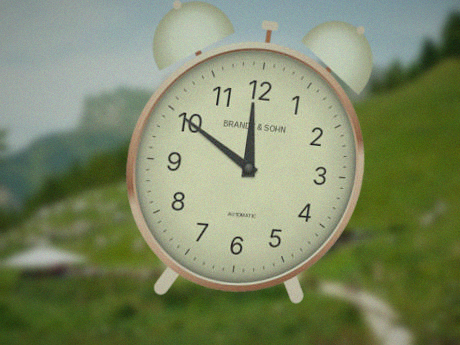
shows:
11,50
